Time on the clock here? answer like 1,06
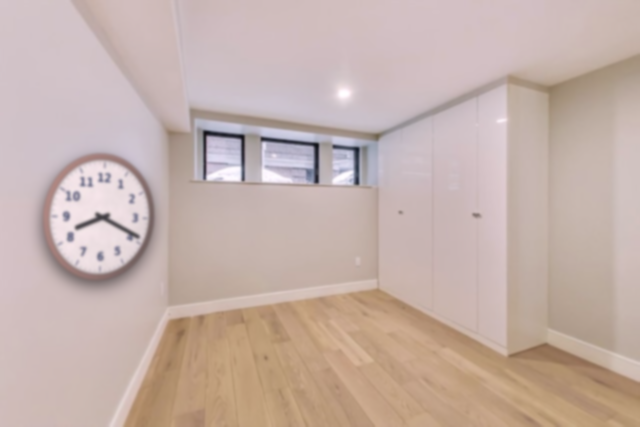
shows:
8,19
